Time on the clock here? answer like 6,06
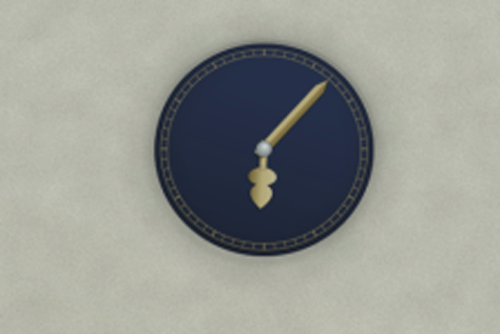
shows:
6,07
